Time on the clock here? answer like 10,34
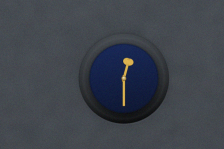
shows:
12,30
